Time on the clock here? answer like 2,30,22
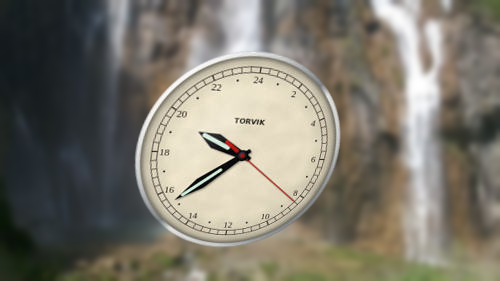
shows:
19,38,21
